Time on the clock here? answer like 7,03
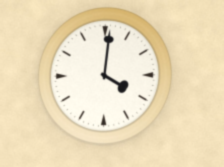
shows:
4,01
